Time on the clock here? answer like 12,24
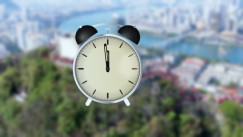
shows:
11,59
